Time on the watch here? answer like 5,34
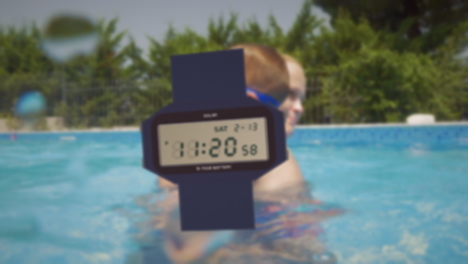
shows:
11,20
